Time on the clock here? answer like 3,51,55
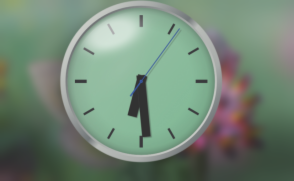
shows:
6,29,06
